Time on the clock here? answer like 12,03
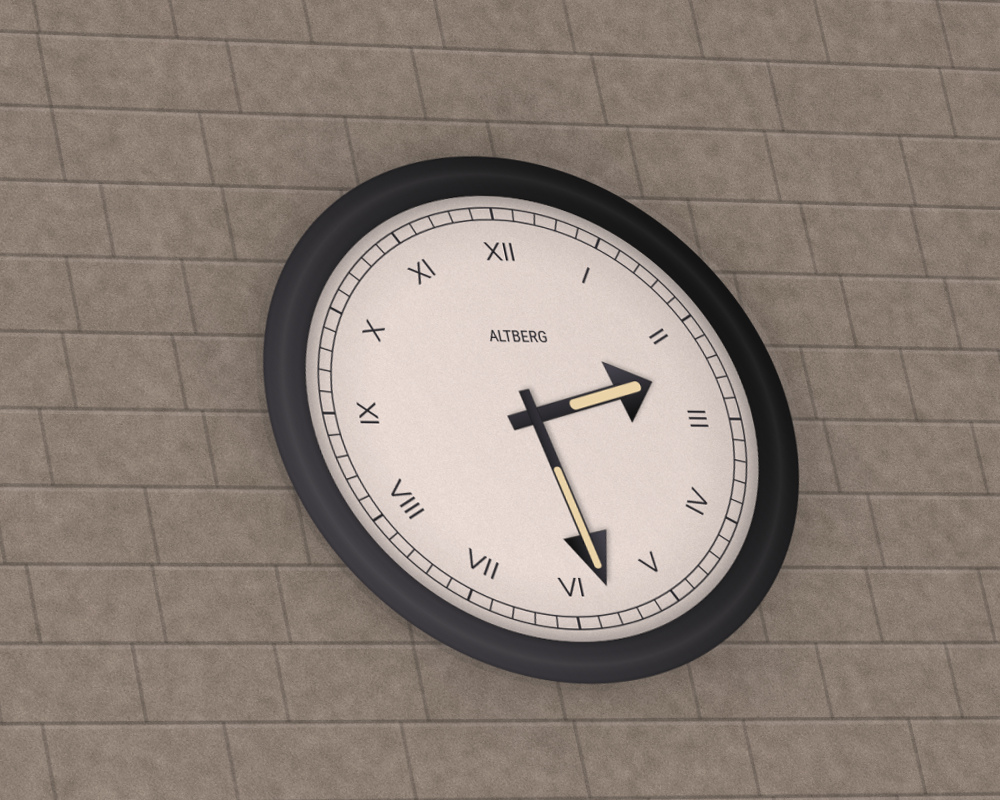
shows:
2,28
